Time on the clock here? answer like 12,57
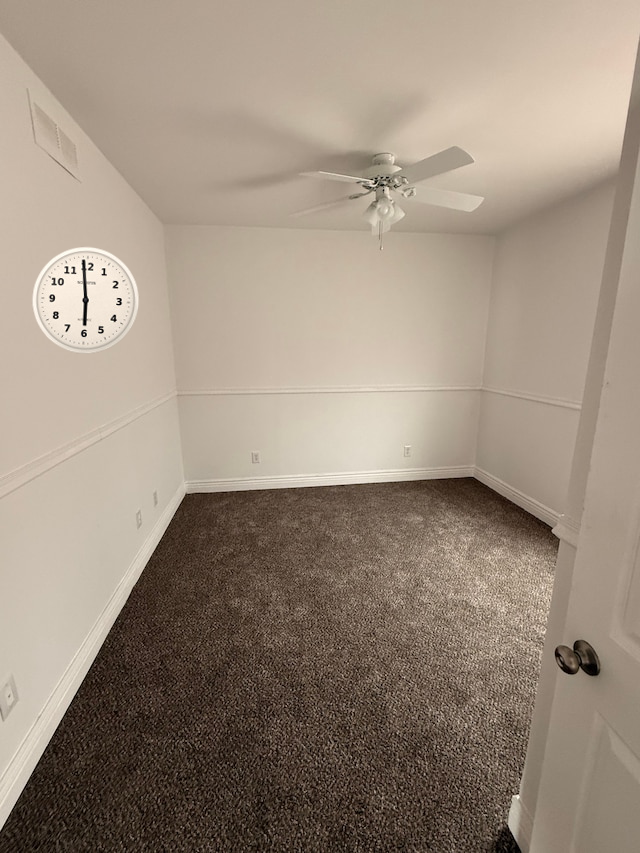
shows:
5,59
